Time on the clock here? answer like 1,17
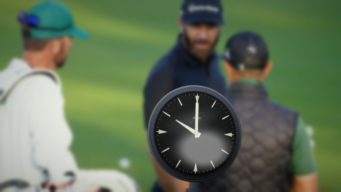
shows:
10,00
